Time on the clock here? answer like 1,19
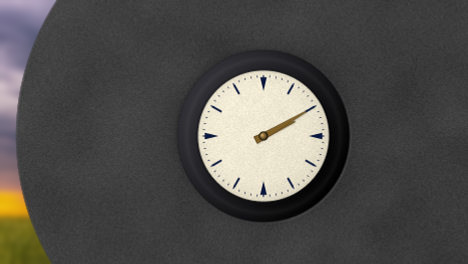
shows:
2,10
